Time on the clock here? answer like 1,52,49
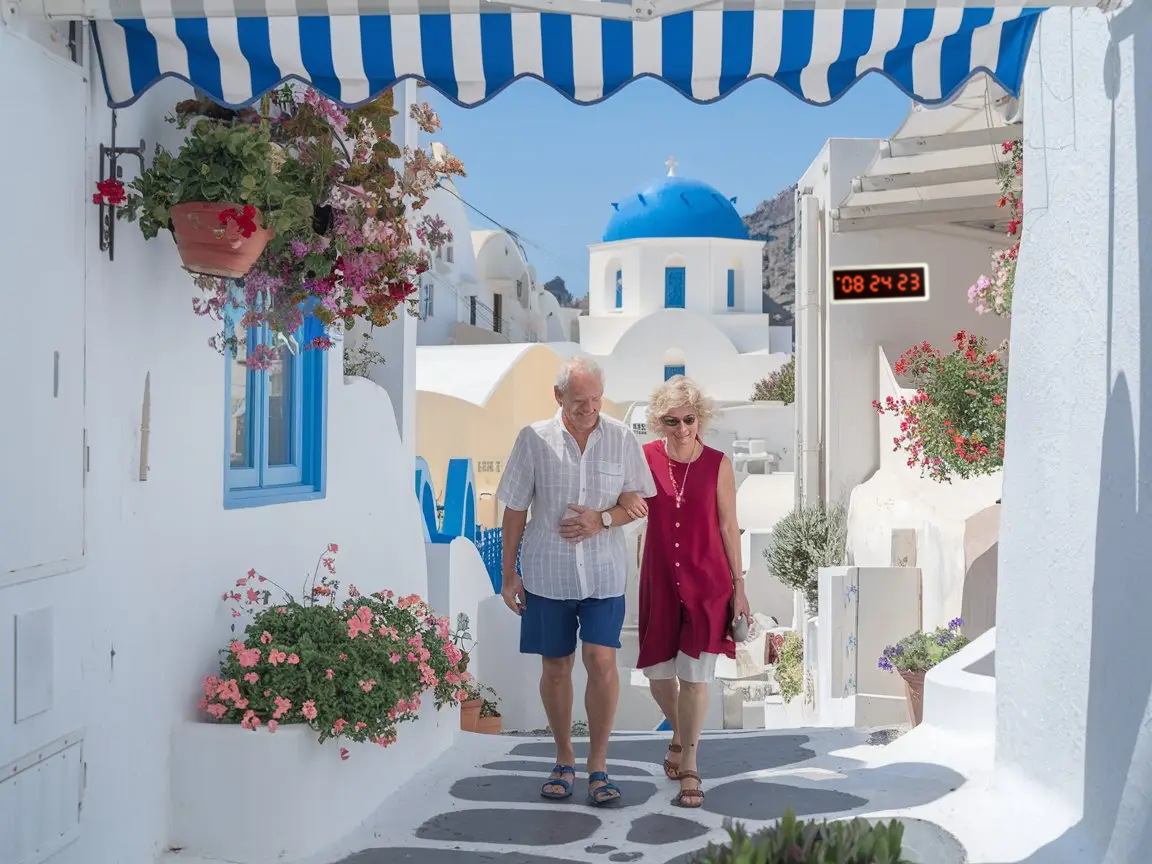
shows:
8,24,23
